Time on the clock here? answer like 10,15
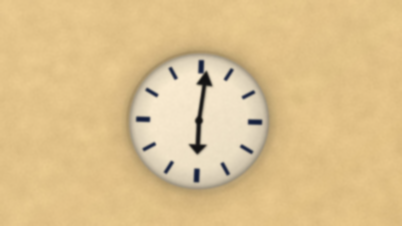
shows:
6,01
